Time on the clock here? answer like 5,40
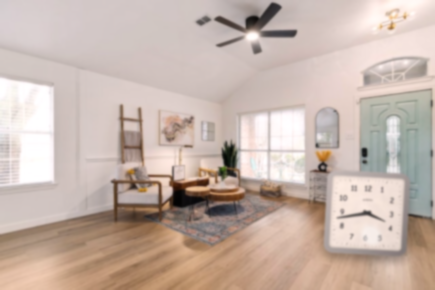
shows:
3,43
